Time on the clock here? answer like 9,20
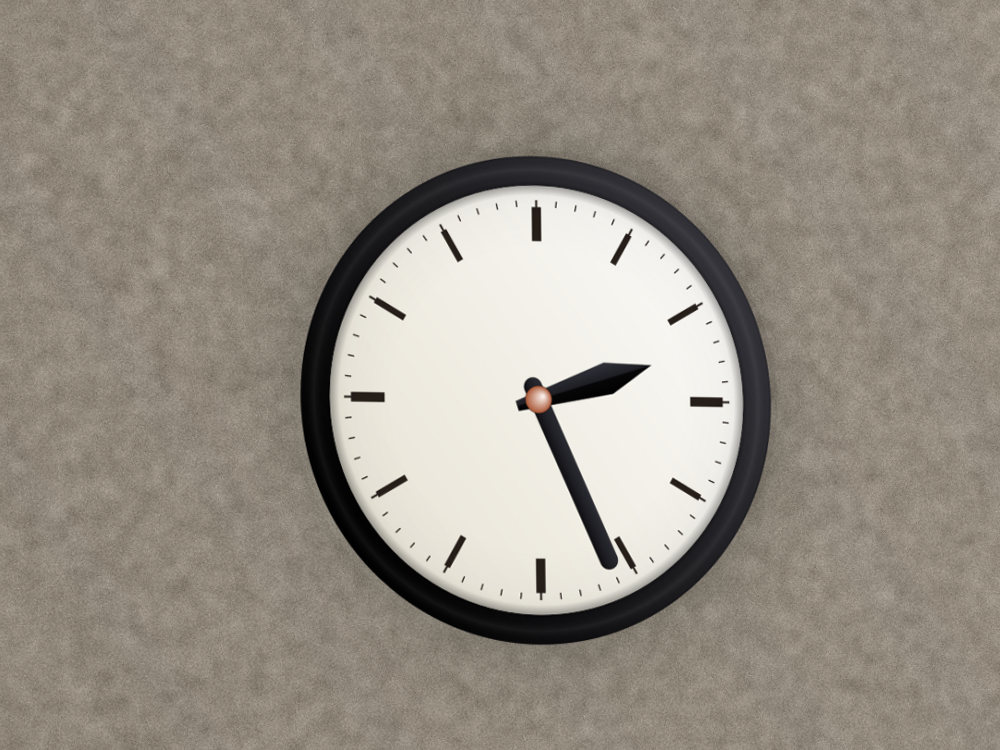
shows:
2,26
